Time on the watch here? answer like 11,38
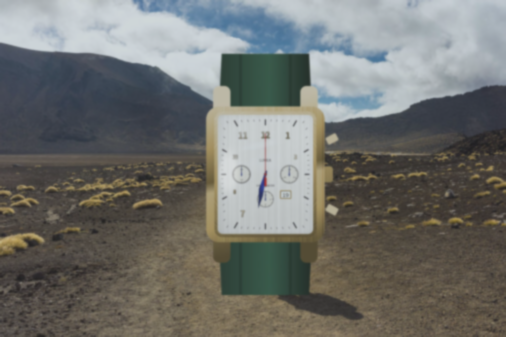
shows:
6,32
